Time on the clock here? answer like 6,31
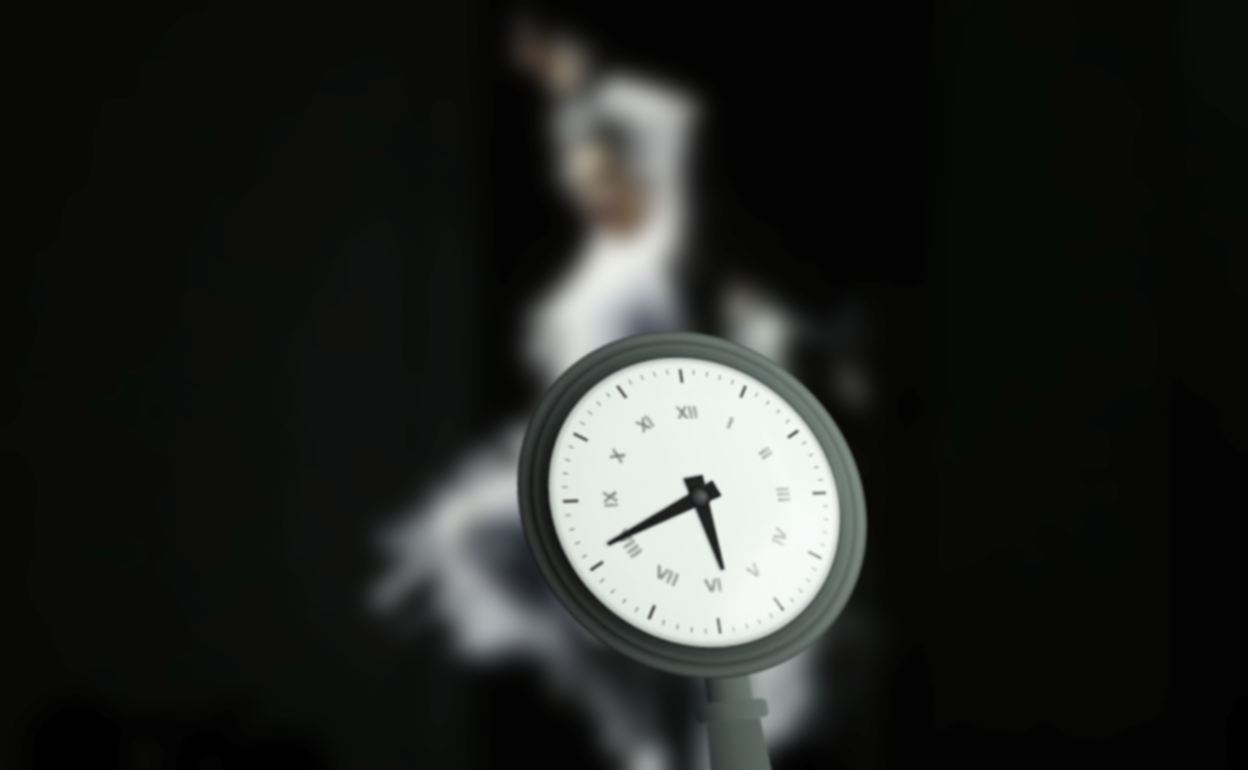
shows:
5,41
